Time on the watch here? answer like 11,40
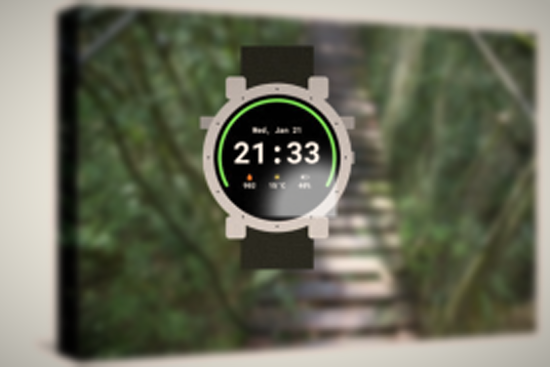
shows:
21,33
